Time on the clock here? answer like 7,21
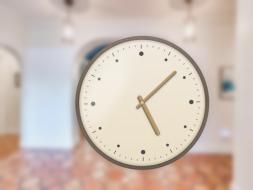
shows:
5,08
